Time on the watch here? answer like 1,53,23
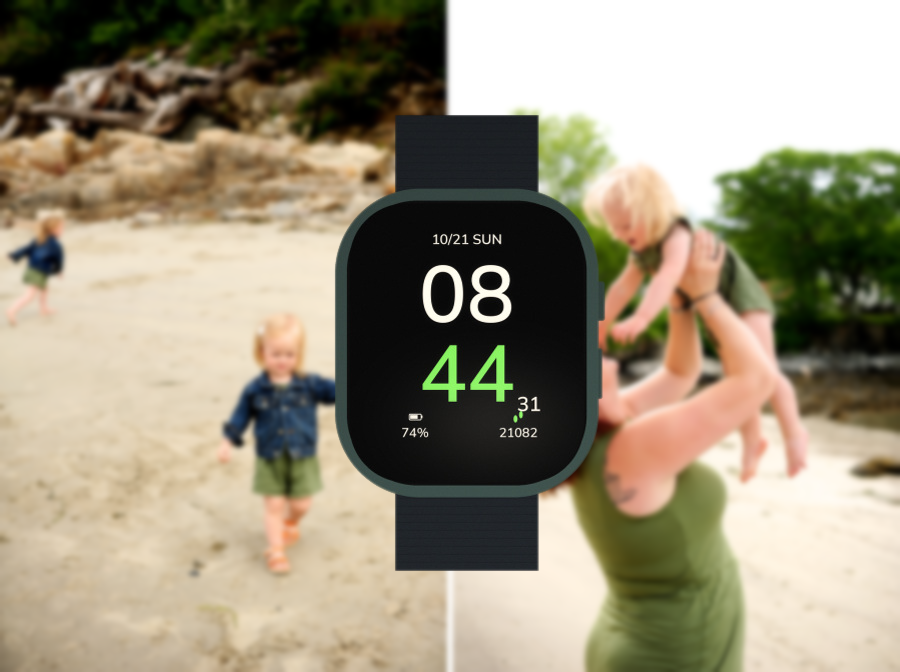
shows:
8,44,31
